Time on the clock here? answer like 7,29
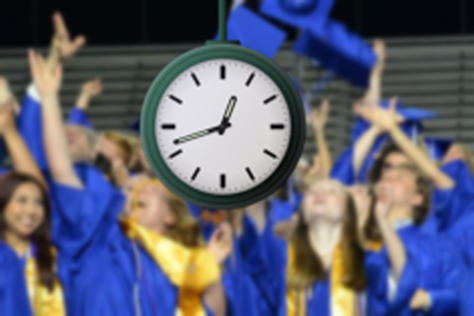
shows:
12,42
